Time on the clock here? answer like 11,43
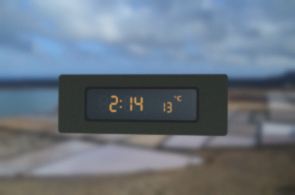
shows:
2,14
